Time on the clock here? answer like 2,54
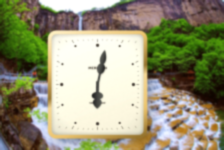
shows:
6,02
